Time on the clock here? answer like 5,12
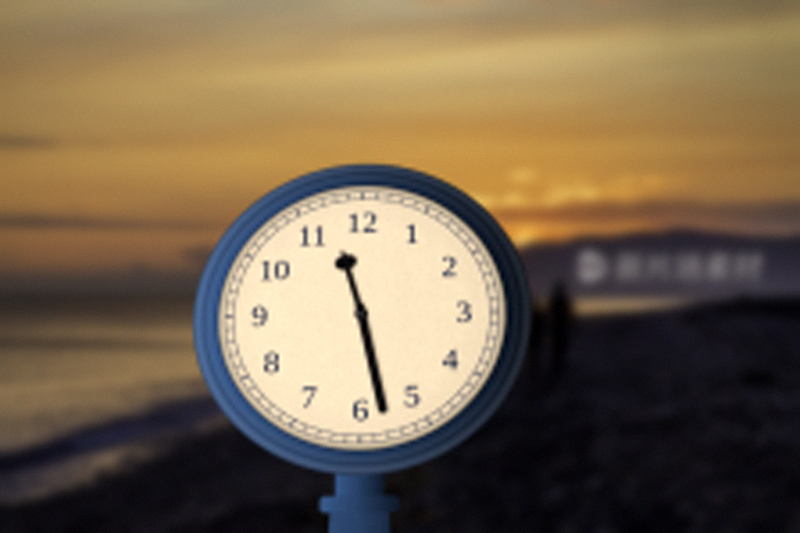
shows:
11,28
